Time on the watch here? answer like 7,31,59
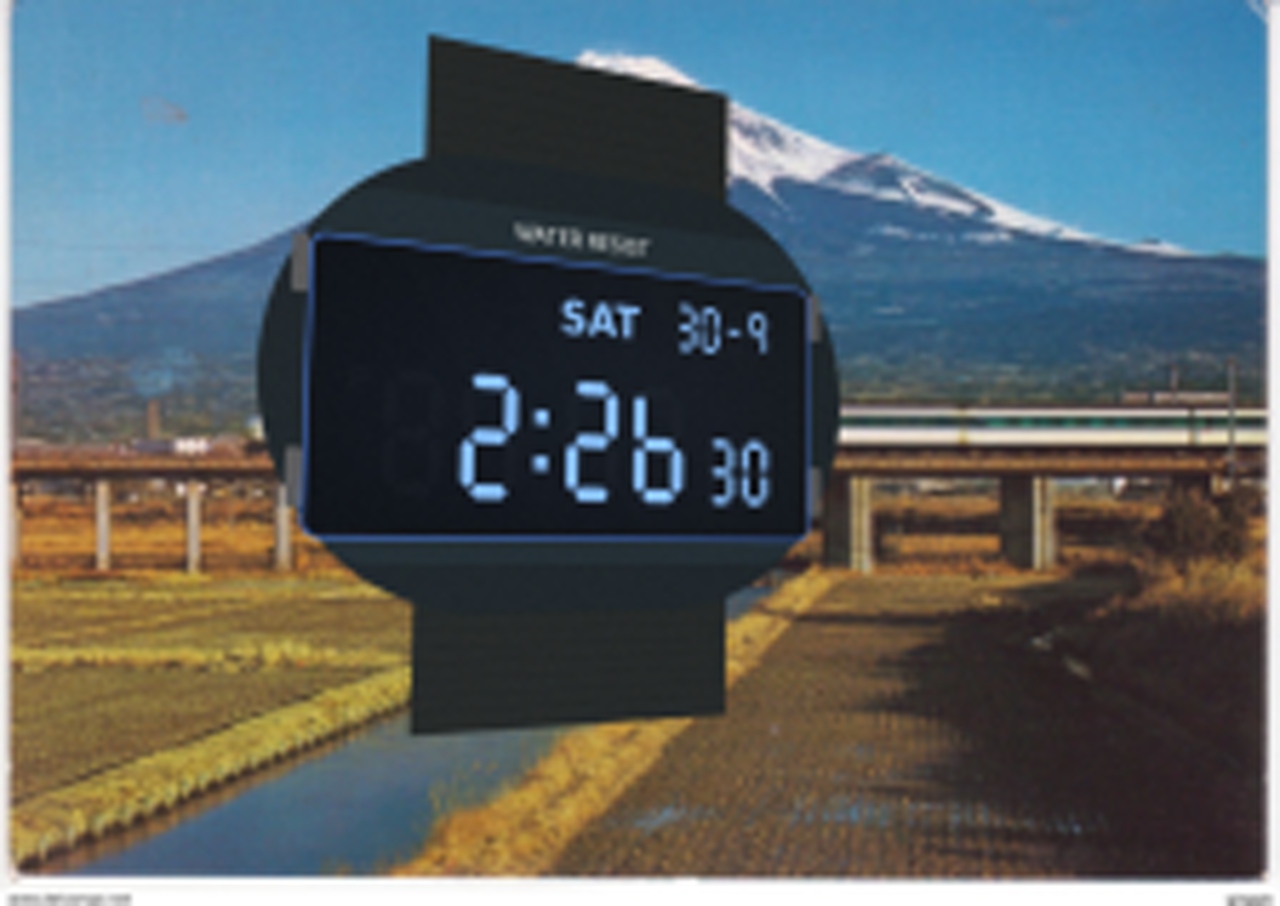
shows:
2,26,30
